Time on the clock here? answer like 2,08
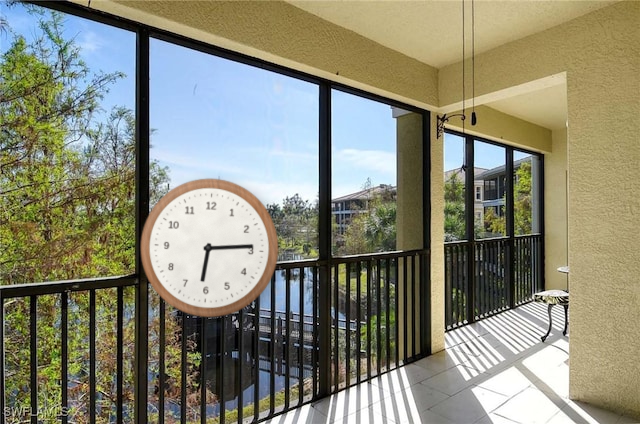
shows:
6,14
